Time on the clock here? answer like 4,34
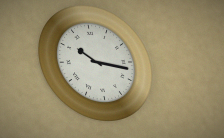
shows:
10,17
